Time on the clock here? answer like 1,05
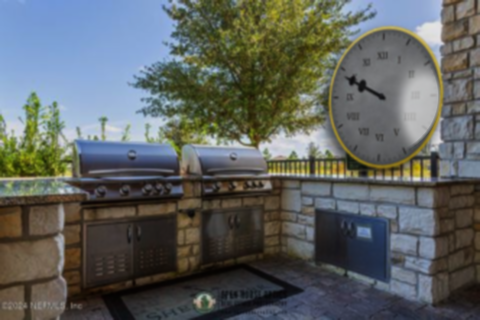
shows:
9,49
